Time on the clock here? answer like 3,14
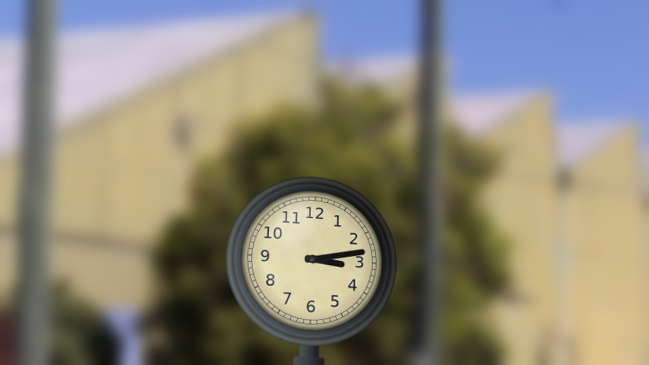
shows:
3,13
